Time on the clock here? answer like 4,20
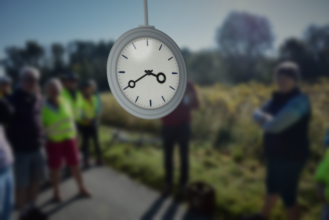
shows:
3,40
